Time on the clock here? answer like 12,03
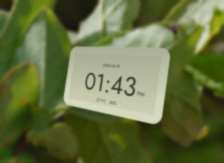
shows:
1,43
